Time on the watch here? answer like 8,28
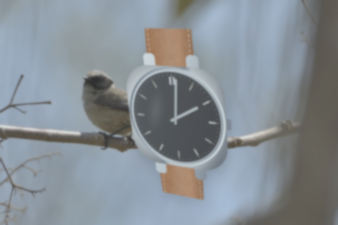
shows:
2,01
